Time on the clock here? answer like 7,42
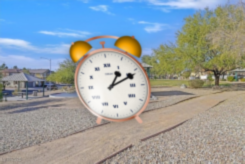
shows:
1,11
